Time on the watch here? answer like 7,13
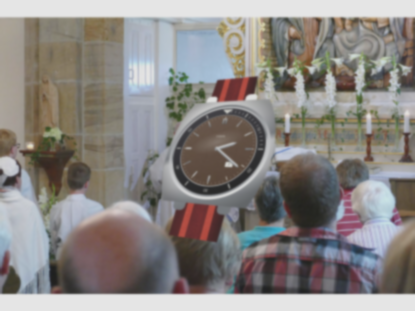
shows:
2,21
